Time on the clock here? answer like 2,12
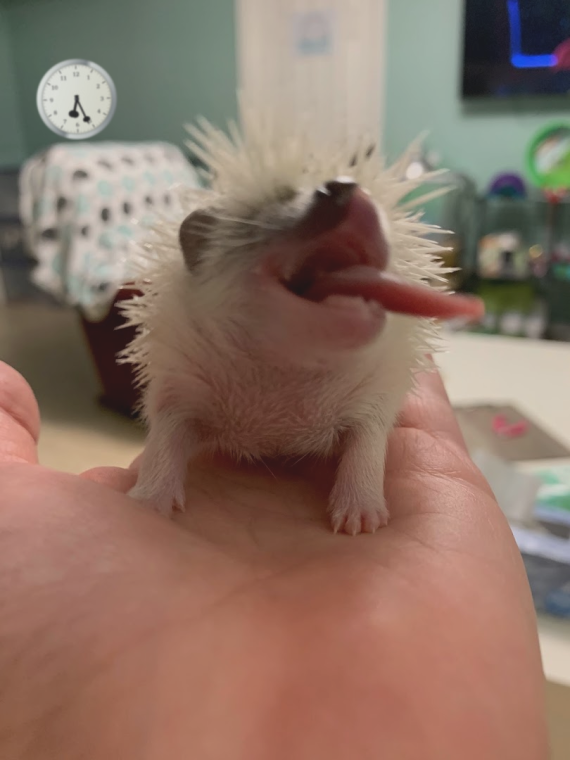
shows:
6,26
